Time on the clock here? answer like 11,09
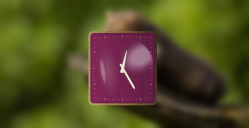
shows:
12,25
